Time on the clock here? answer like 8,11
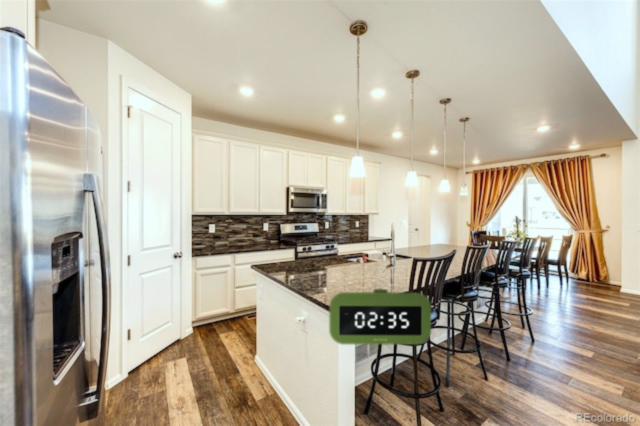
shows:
2,35
